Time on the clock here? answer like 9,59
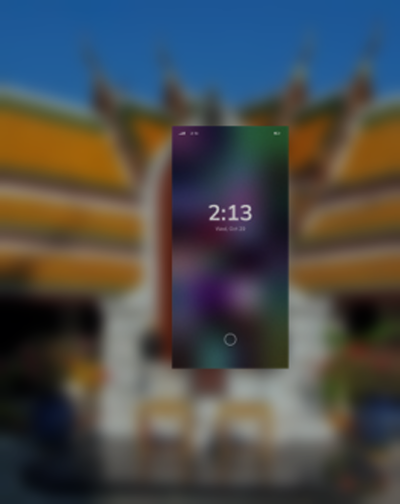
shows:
2,13
